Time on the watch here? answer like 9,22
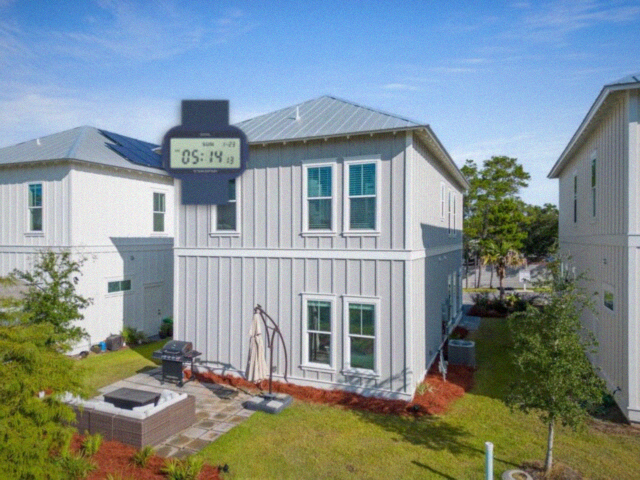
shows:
5,14
